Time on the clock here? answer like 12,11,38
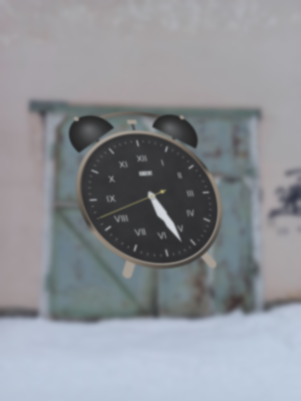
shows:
5,26,42
